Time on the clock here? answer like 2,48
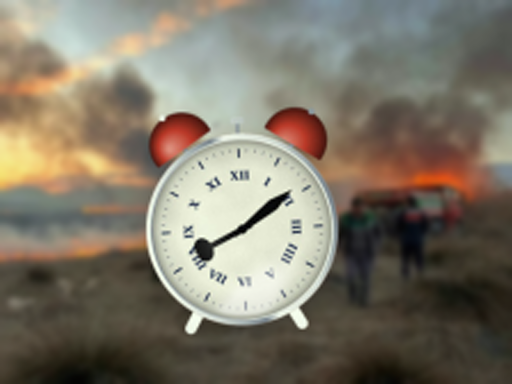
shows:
8,09
